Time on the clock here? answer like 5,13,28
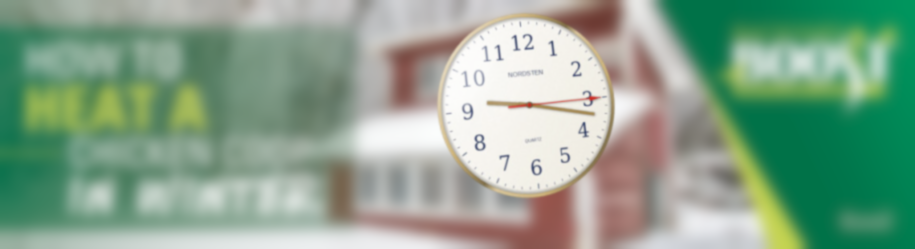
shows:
9,17,15
